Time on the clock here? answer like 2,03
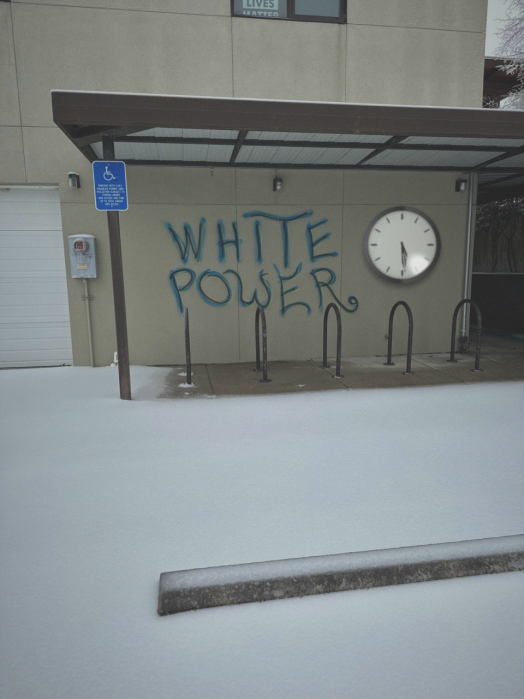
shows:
5,29
